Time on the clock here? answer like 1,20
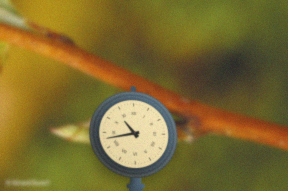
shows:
10,43
